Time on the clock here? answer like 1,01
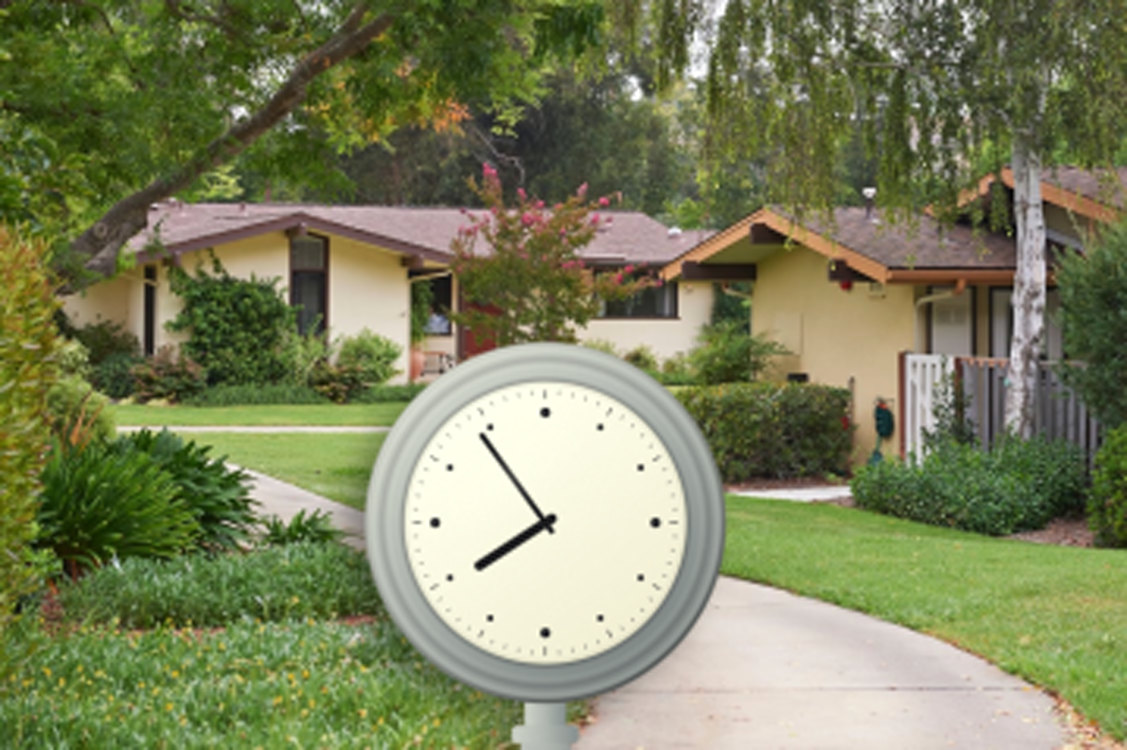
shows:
7,54
